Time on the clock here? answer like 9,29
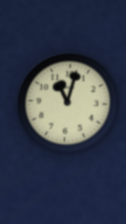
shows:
11,02
